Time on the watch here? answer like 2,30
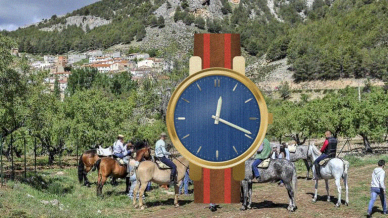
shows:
12,19
